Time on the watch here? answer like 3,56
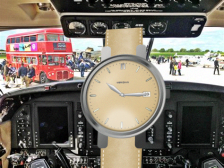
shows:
10,15
